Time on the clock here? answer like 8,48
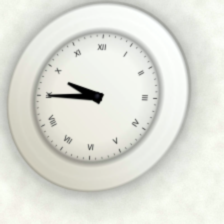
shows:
9,45
